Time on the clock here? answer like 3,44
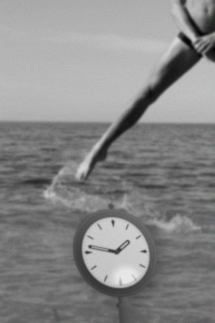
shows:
1,47
